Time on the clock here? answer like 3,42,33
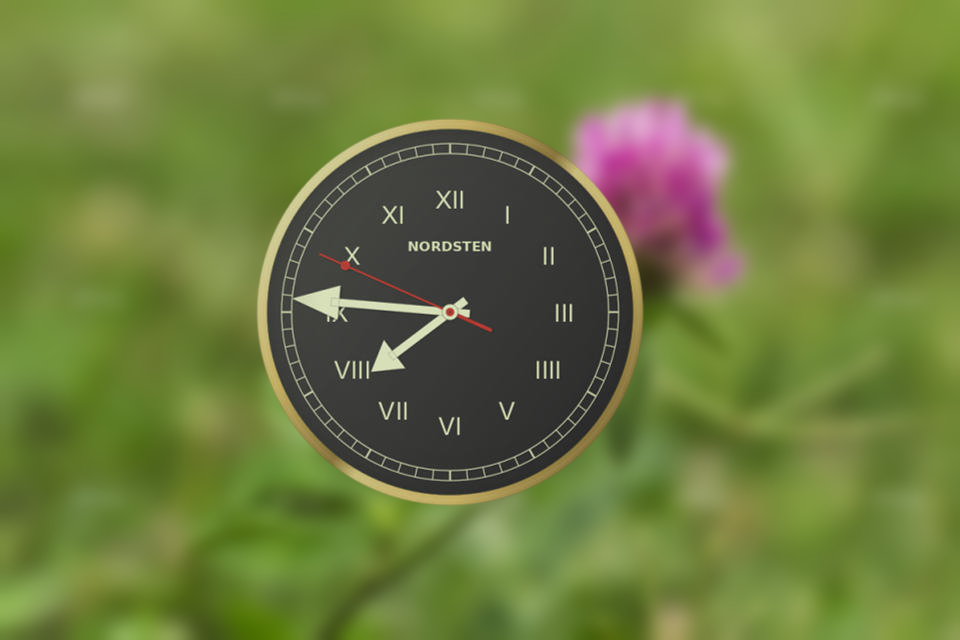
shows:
7,45,49
